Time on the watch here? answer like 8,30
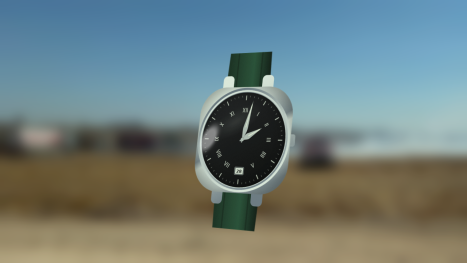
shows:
2,02
